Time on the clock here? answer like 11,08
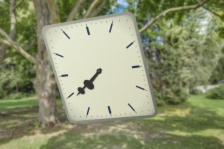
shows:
7,39
